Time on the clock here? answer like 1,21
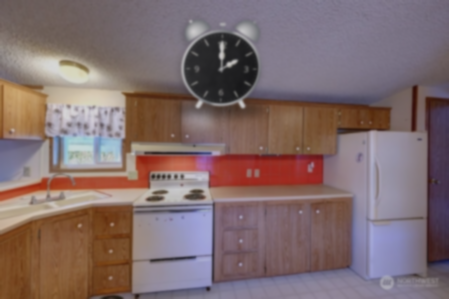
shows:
2,00
